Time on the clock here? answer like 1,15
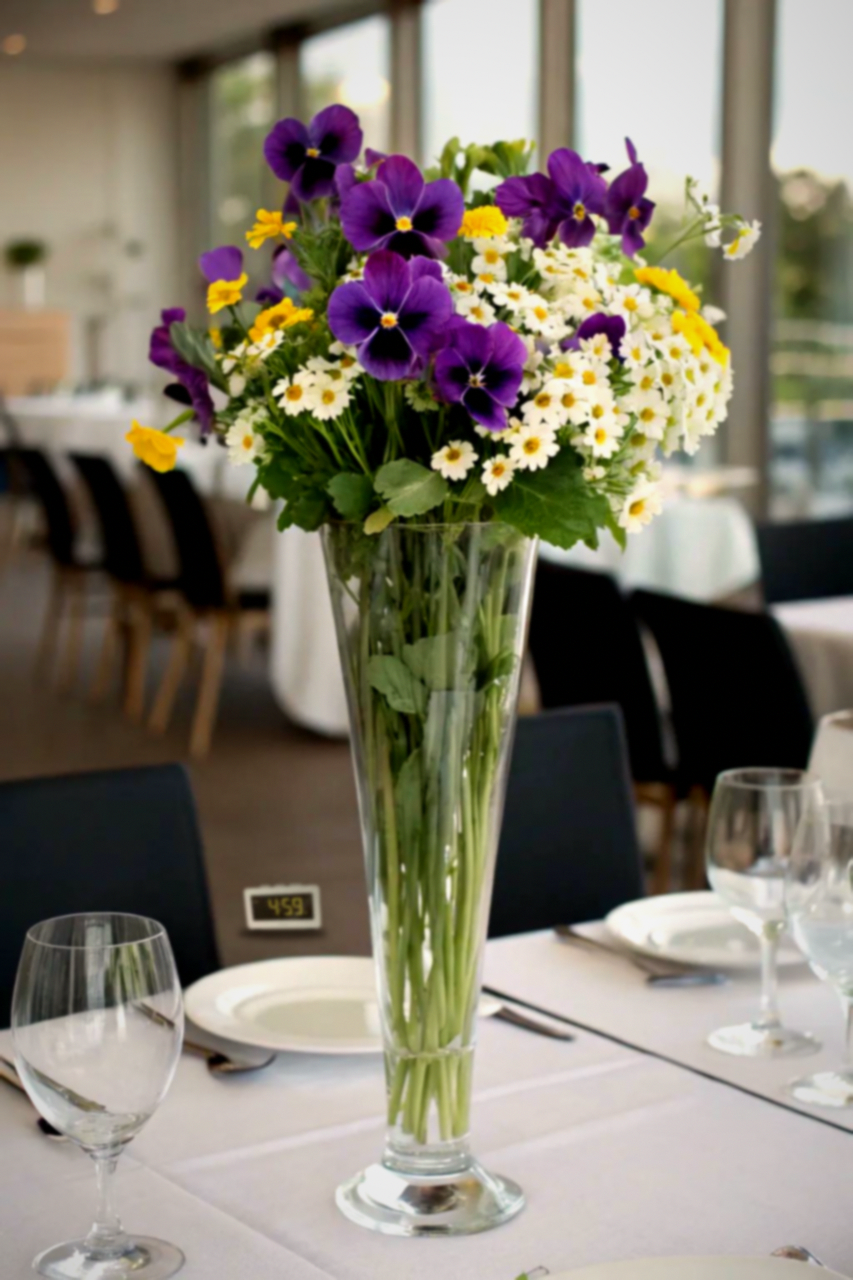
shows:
4,59
